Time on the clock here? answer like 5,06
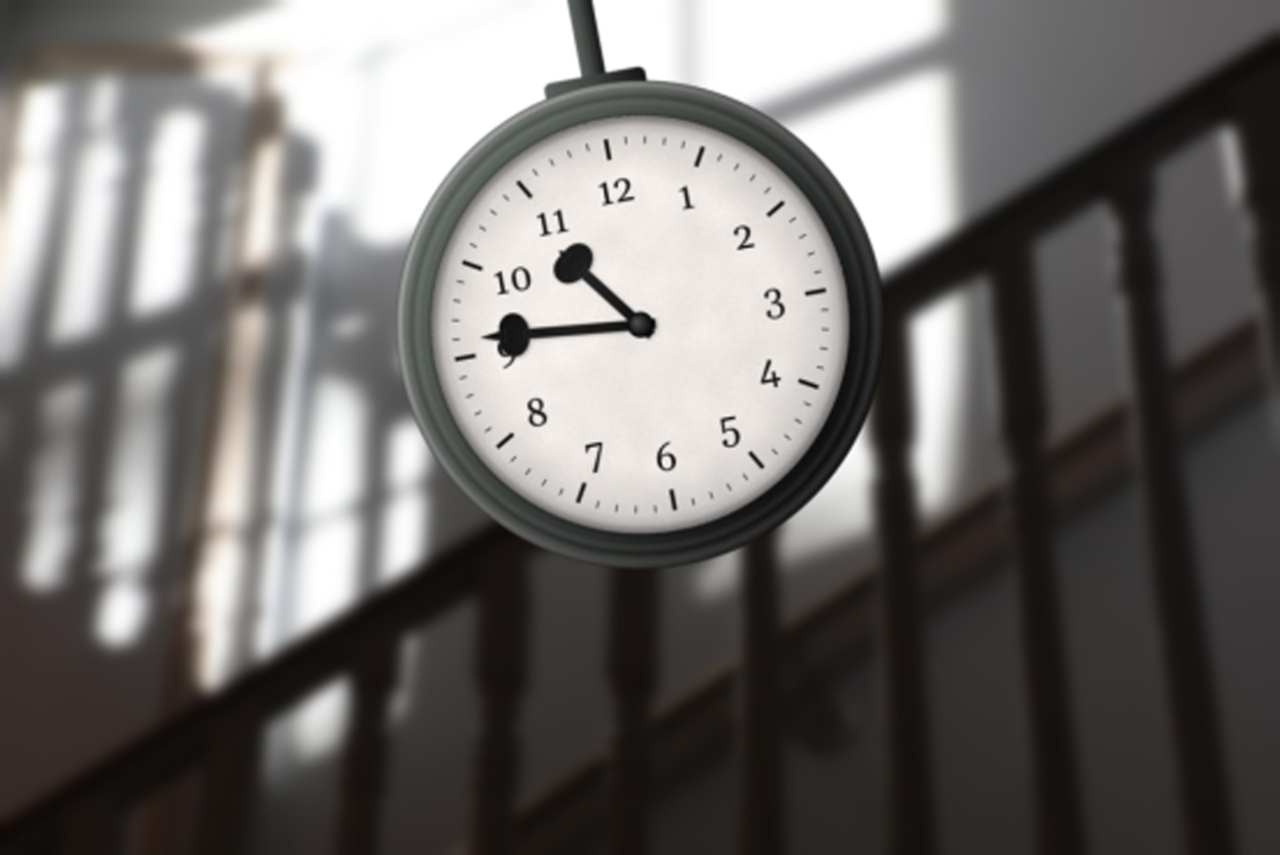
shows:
10,46
